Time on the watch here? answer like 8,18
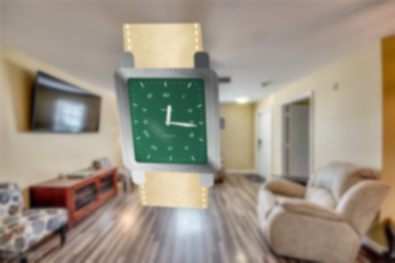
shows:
12,16
